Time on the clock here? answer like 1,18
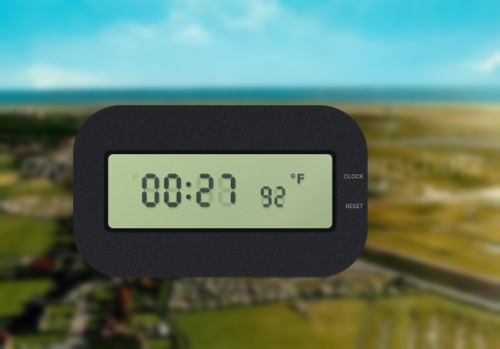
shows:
0,27
